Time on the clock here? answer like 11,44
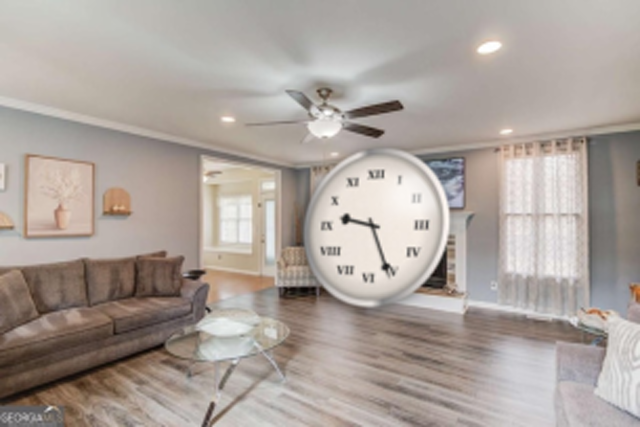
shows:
9,26
